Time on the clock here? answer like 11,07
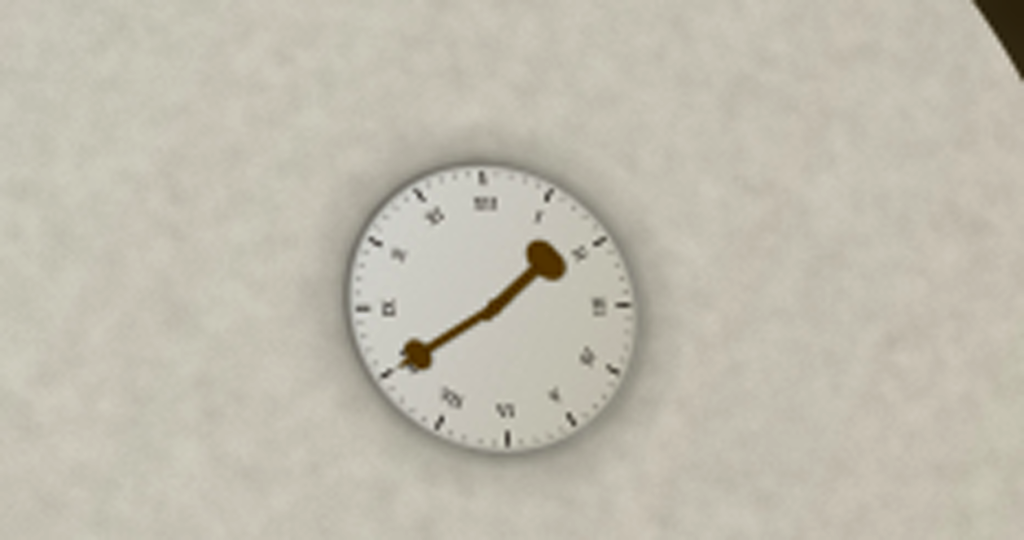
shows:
1,40
